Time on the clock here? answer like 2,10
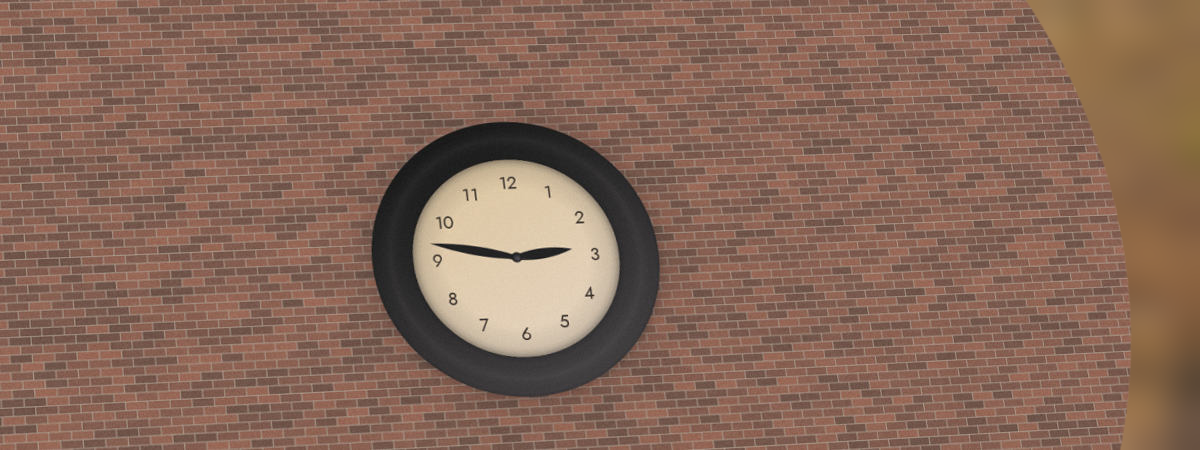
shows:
2,47
